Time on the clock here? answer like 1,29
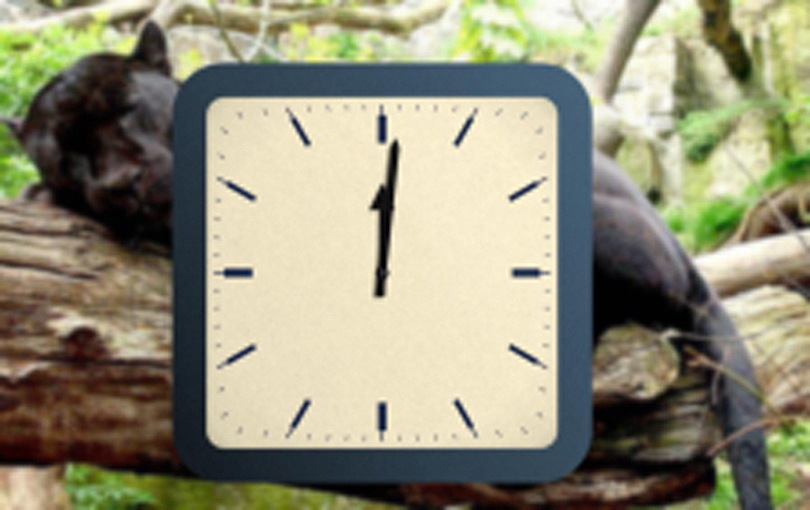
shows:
12,01
